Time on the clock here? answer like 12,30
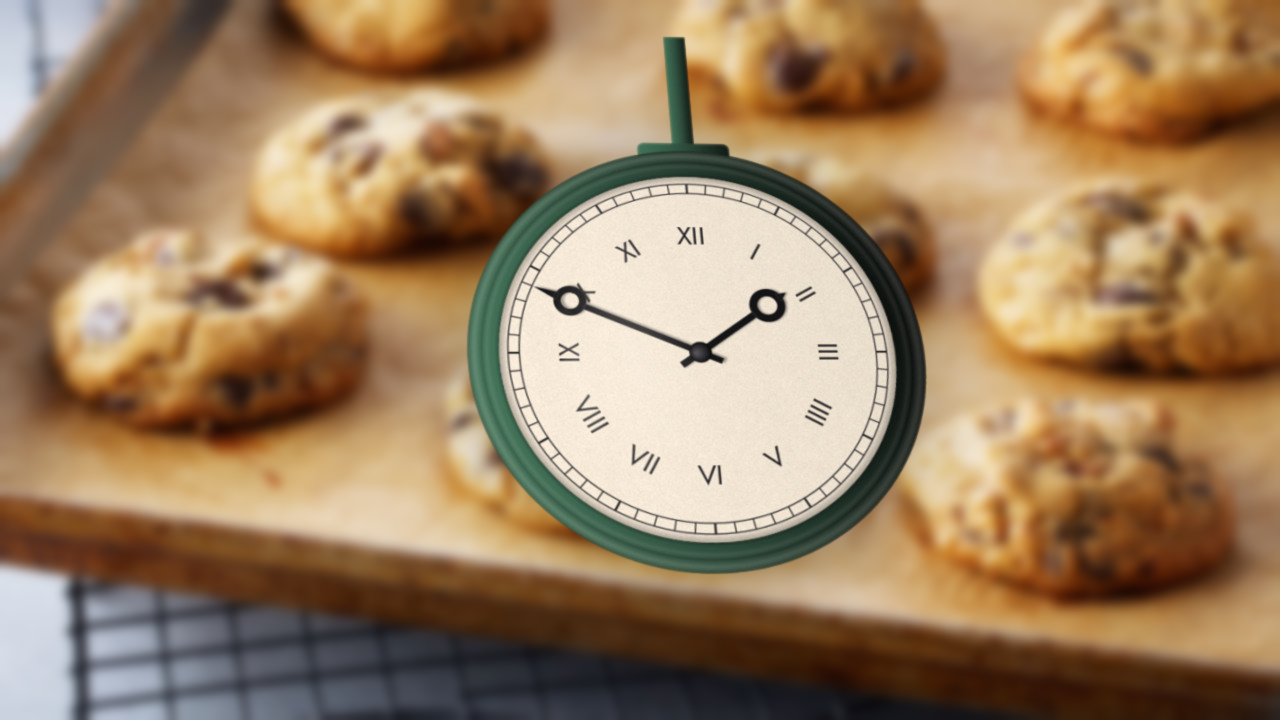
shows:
1,49
